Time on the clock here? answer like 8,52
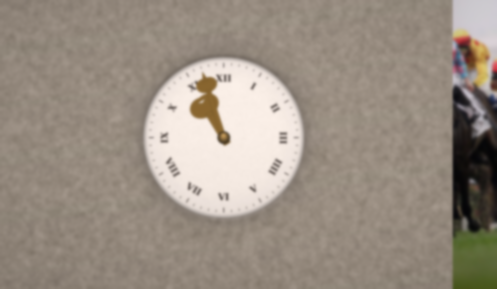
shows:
10,57
